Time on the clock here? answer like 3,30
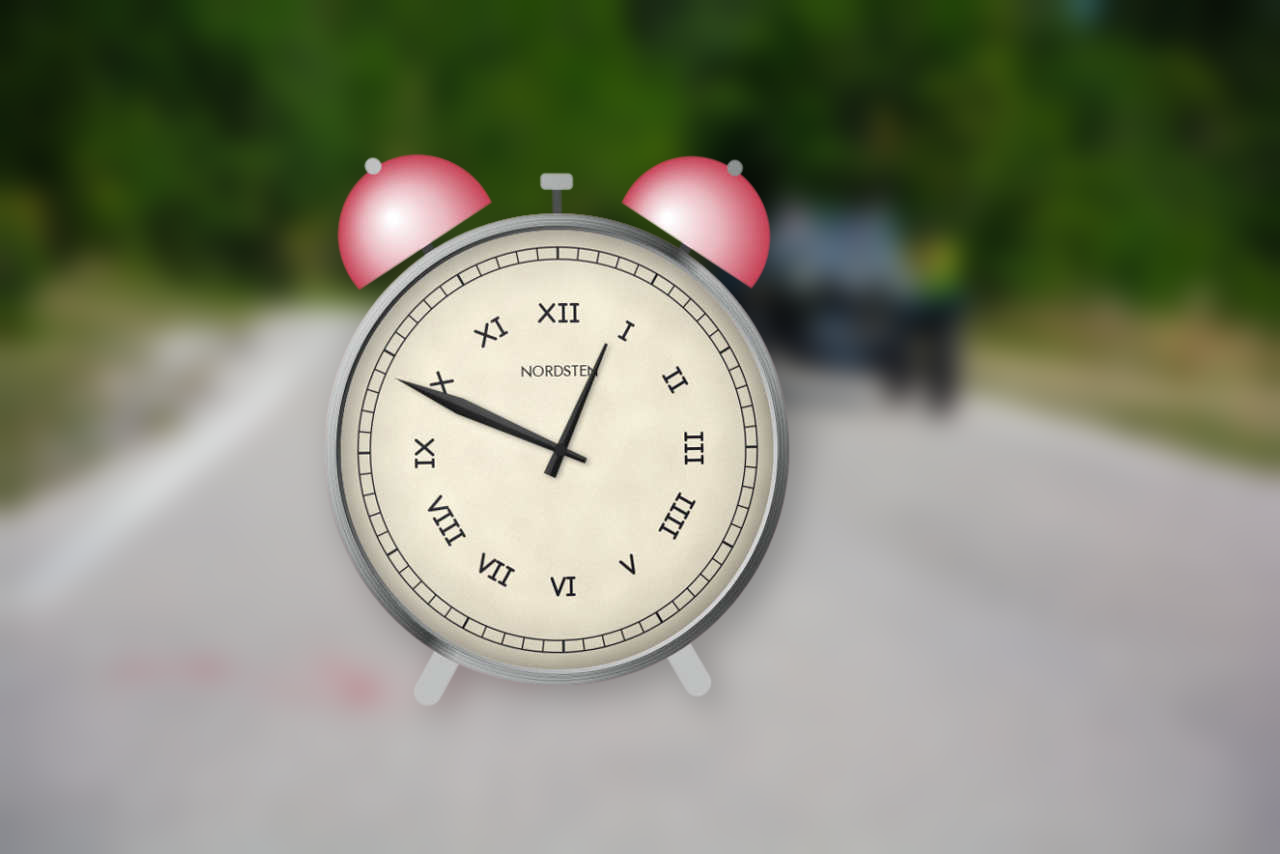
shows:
12,49
